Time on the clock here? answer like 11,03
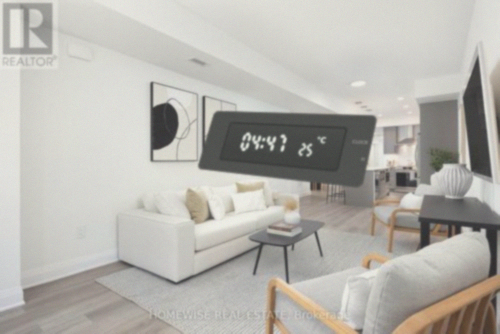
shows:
4,47
